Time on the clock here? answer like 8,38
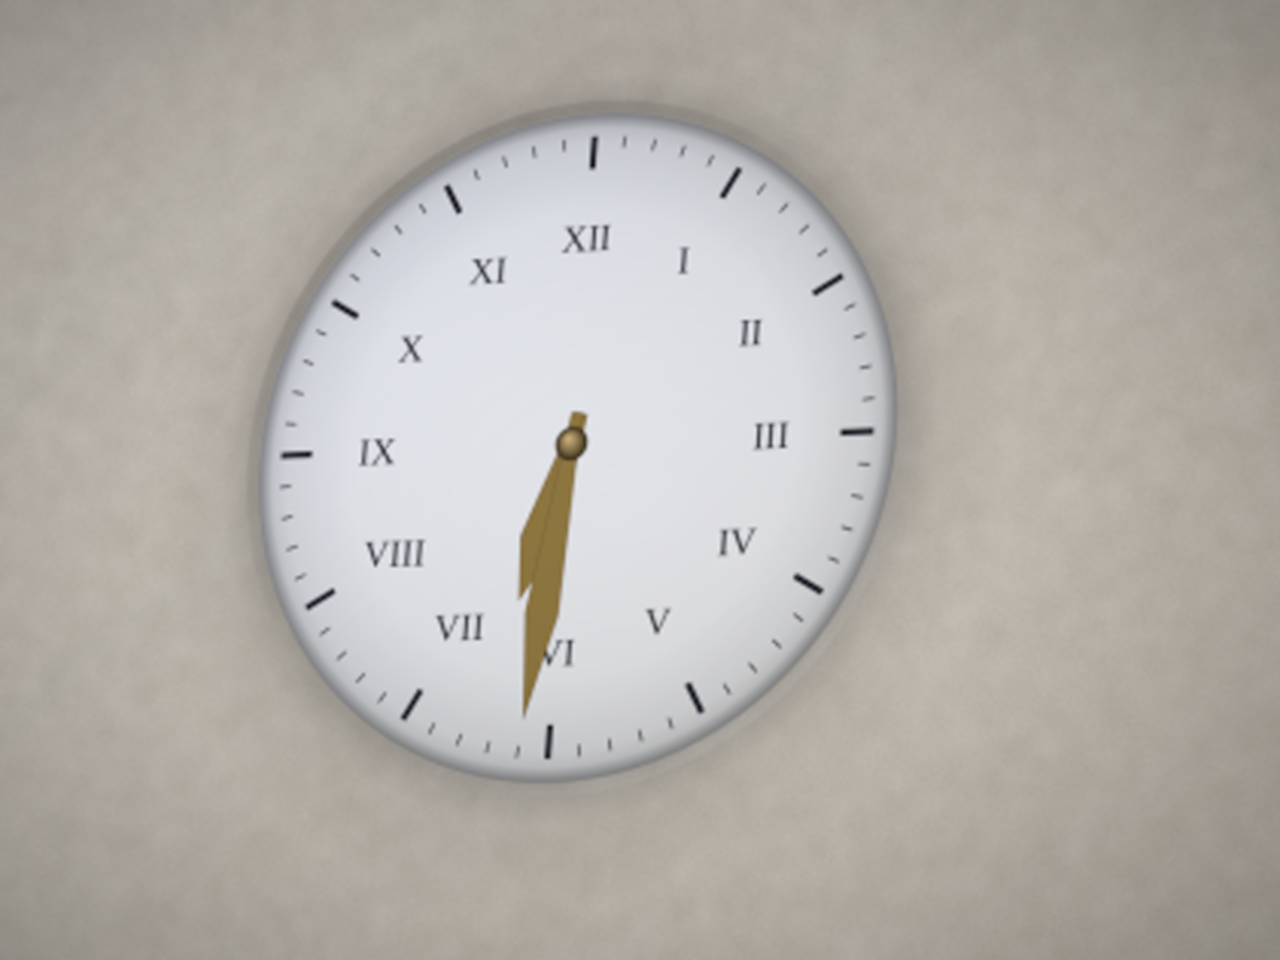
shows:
6,31
